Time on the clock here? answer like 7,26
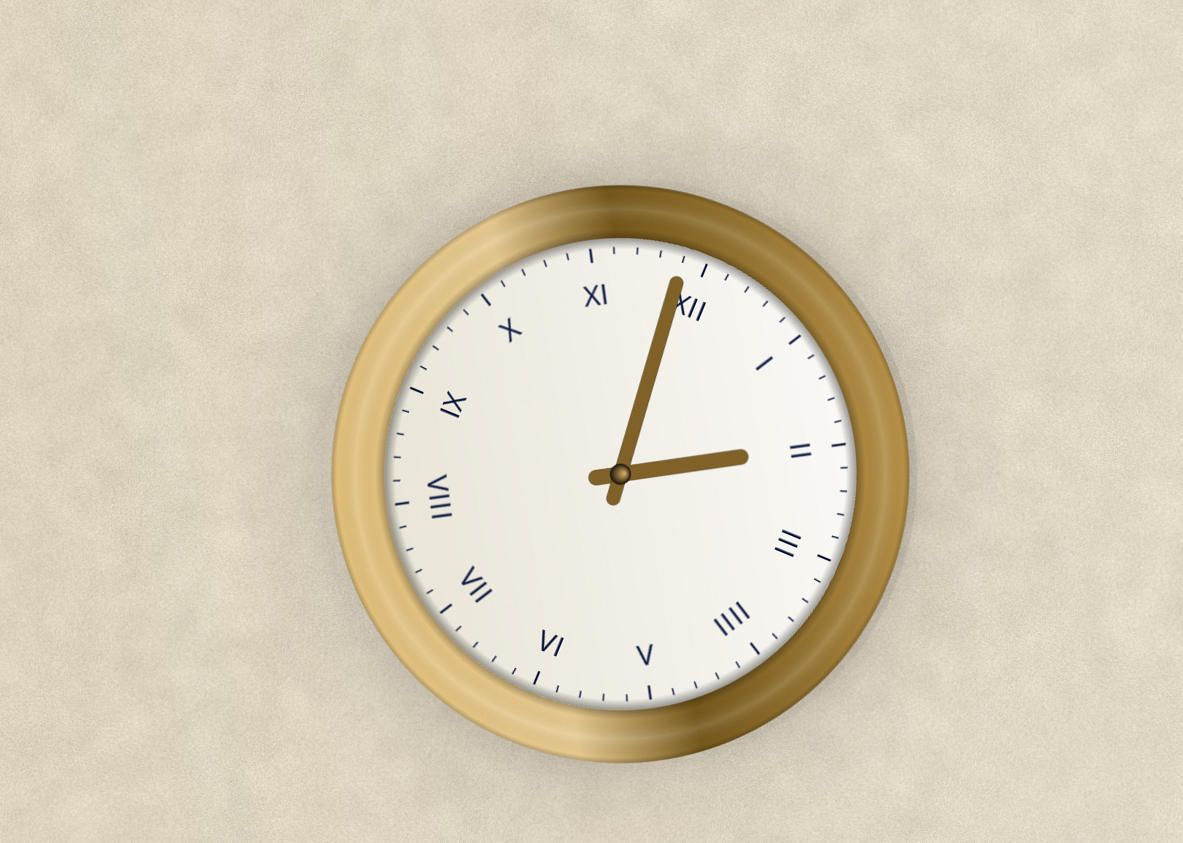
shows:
1,59
